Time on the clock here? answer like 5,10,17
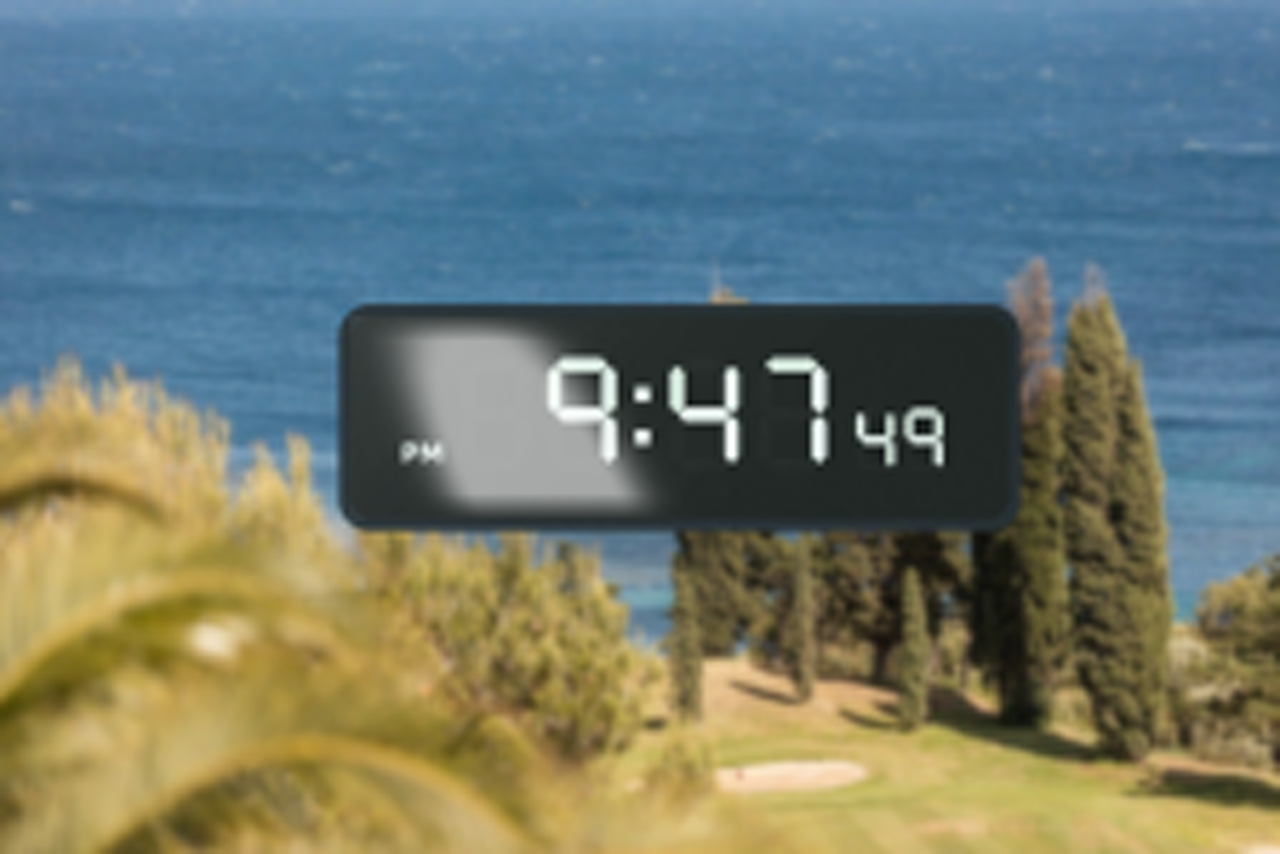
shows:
9,47,49
